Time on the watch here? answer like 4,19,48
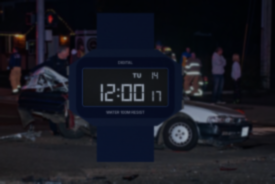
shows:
12,00,17
